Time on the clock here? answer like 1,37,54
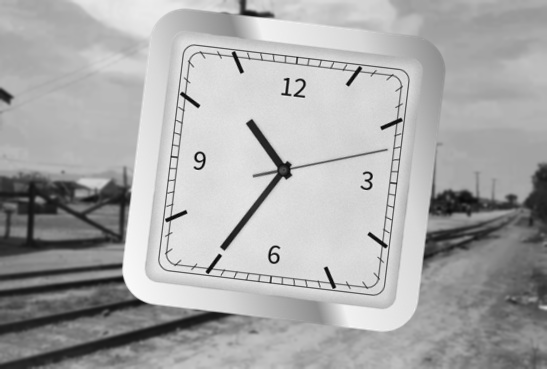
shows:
10,35,12
